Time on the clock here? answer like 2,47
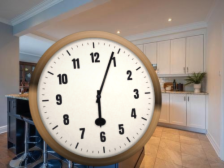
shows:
6,04
